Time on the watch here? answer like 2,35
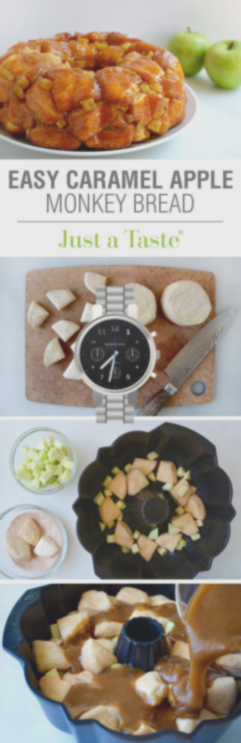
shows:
7,32
